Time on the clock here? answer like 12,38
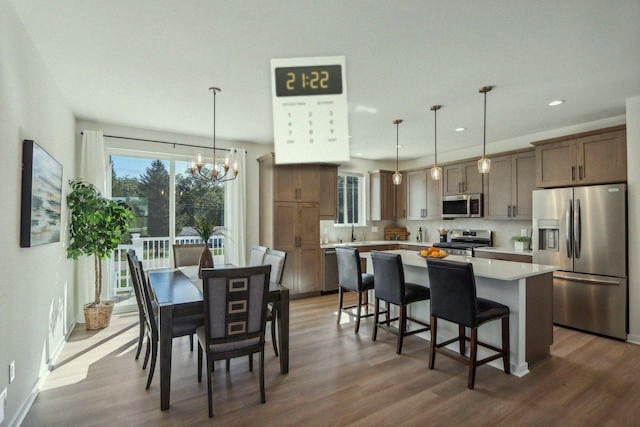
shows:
21,22
